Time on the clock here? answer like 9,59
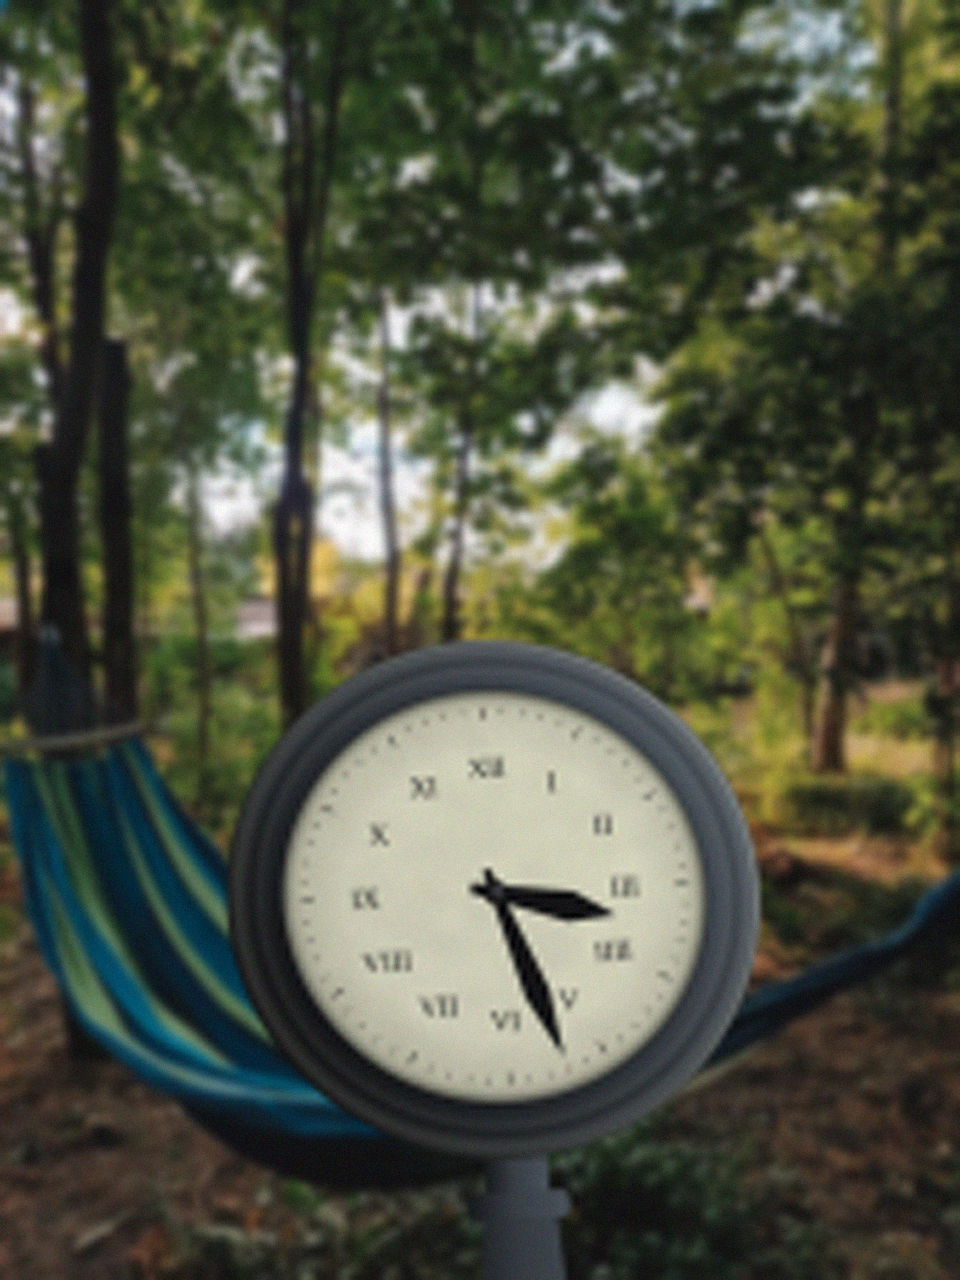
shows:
3,27
